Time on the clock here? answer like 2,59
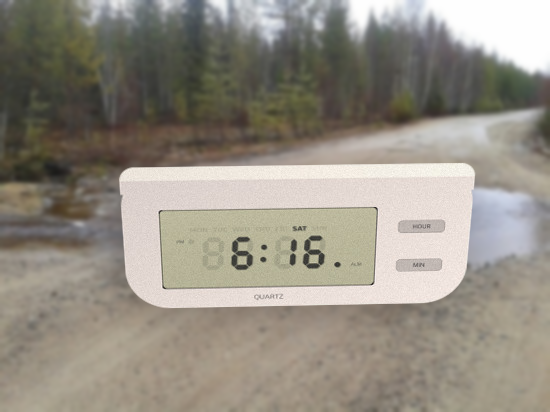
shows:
6,16
